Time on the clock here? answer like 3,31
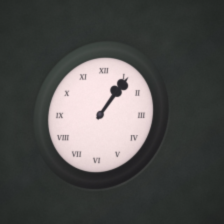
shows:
1,06
